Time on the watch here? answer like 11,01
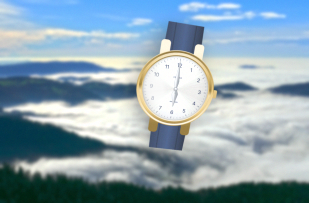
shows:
6,00
